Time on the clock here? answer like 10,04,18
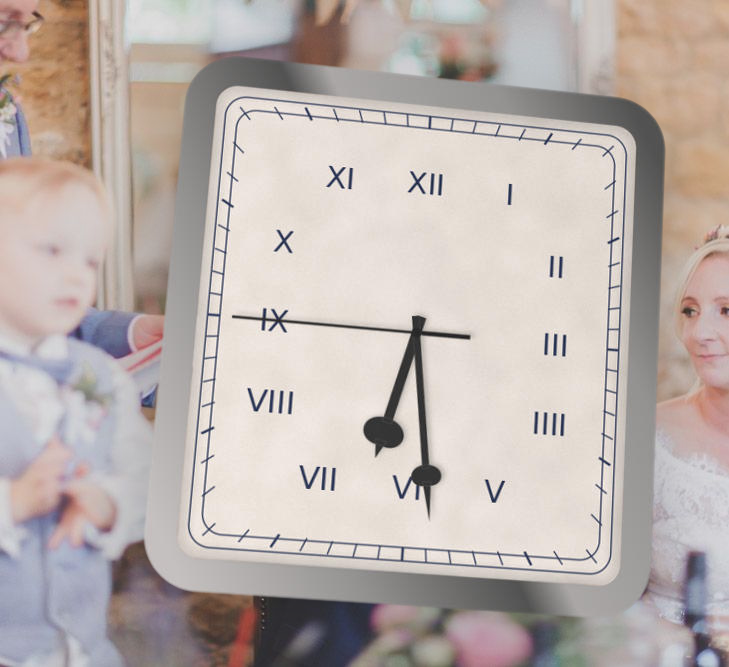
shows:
6,28,45
